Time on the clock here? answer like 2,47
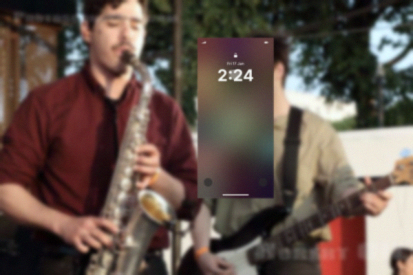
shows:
2,24
